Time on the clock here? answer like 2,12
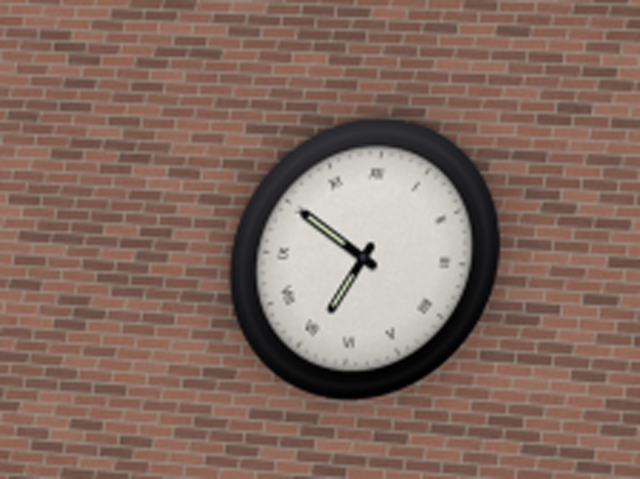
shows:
6,50
